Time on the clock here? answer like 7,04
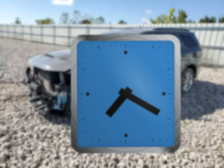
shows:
7,20
